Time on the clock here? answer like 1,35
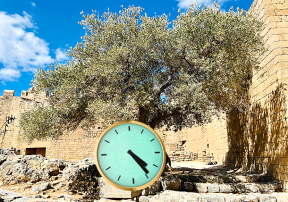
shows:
4,24
